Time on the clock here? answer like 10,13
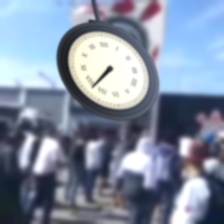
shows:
7,38
